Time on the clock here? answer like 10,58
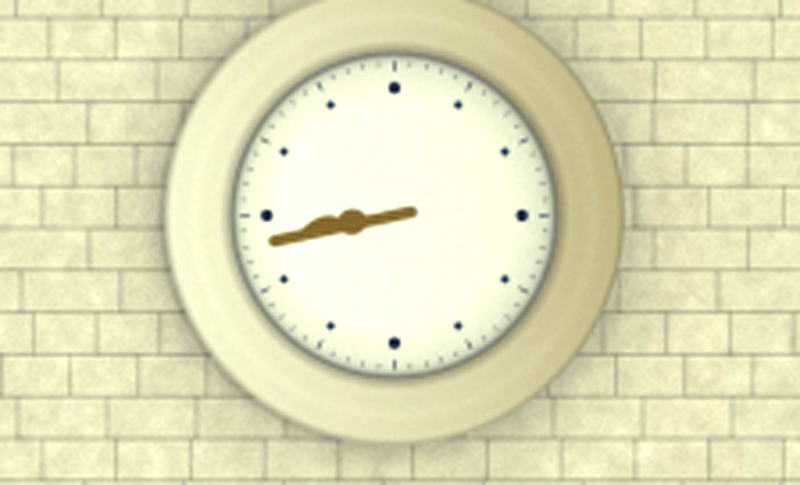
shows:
8,43
